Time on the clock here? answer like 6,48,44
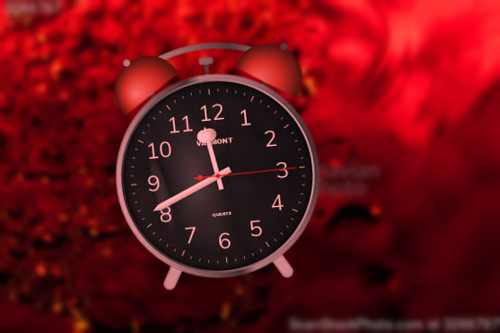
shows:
11,41,15
